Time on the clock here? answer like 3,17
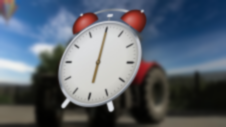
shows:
6,00
